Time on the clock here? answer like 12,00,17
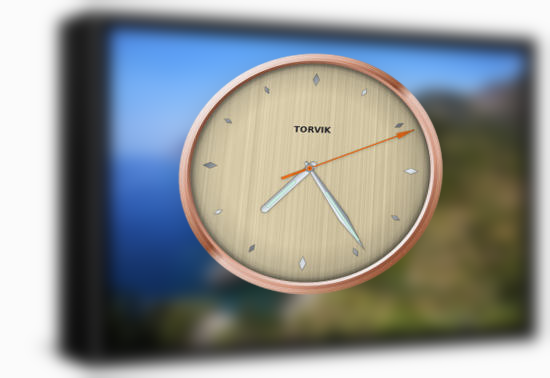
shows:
7,24,11
